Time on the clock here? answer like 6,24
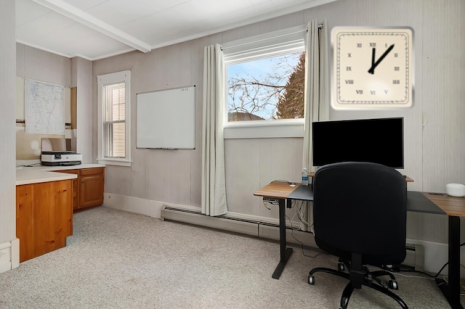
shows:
12,07
